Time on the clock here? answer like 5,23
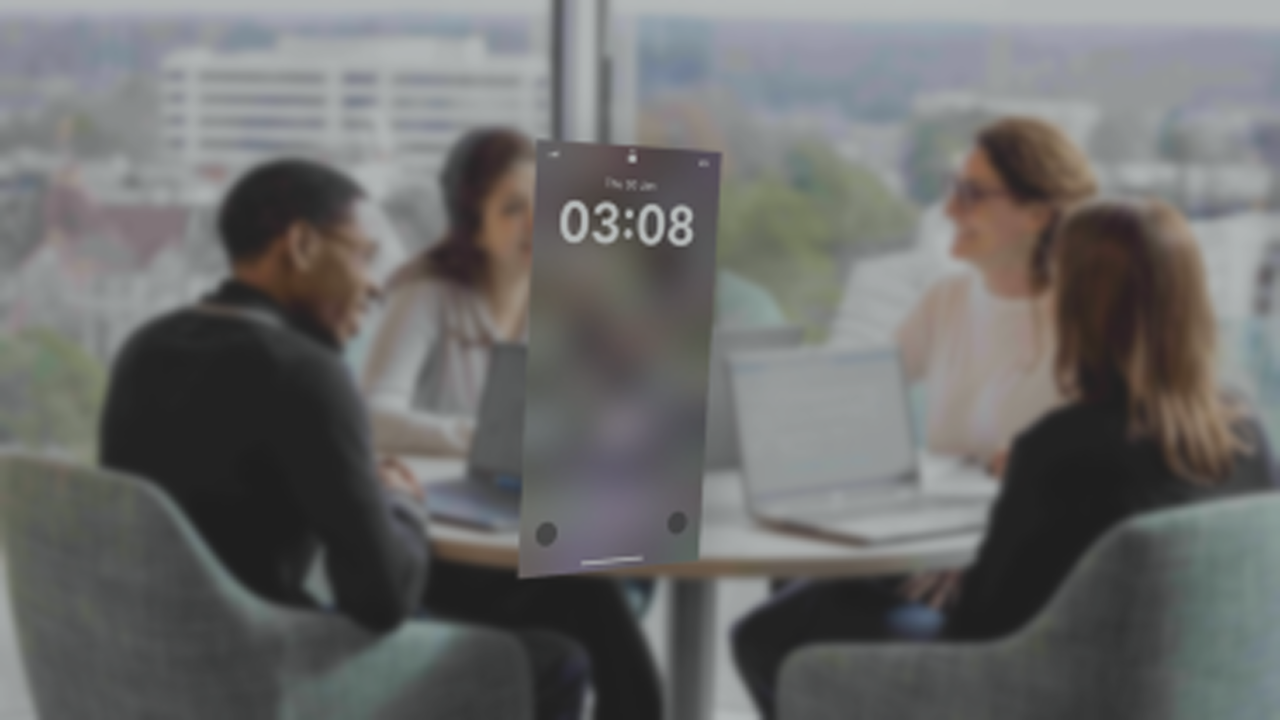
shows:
3,08
